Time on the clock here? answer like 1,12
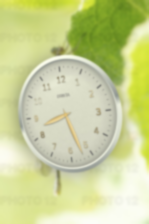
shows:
8,27
